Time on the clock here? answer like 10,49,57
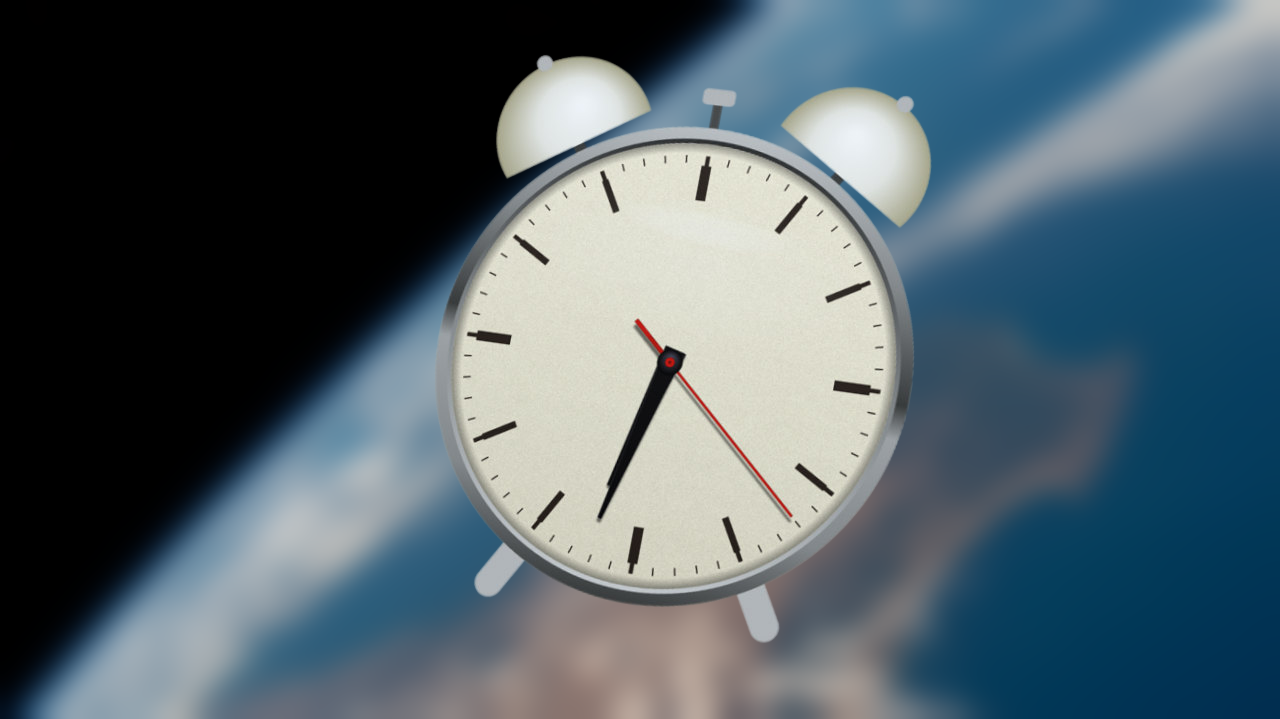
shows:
6,32,22
